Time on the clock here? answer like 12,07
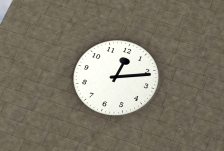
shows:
12,11
